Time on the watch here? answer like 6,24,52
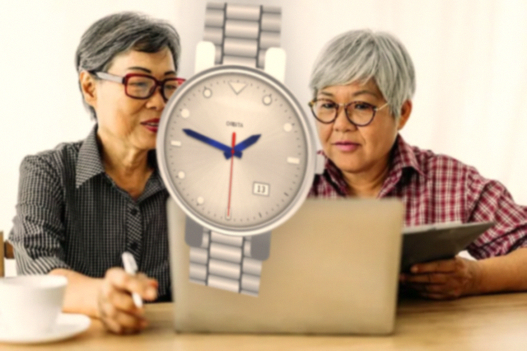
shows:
1,47,30
